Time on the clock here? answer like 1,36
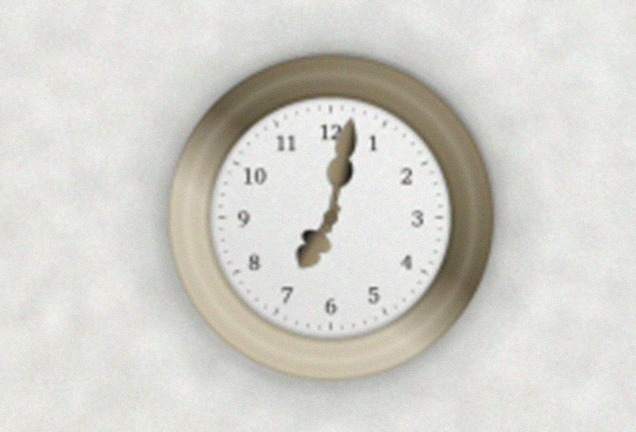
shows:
7,02
